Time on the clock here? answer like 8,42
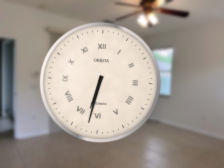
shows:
6,32
